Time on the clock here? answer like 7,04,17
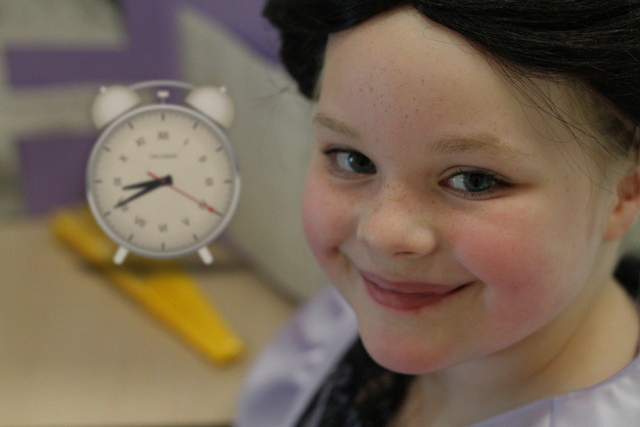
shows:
8,40,20
